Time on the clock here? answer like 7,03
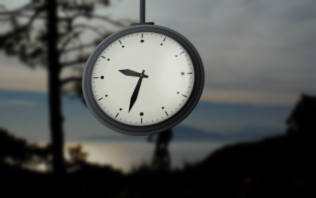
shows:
9,33
